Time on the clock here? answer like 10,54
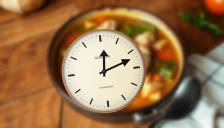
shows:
12,12
